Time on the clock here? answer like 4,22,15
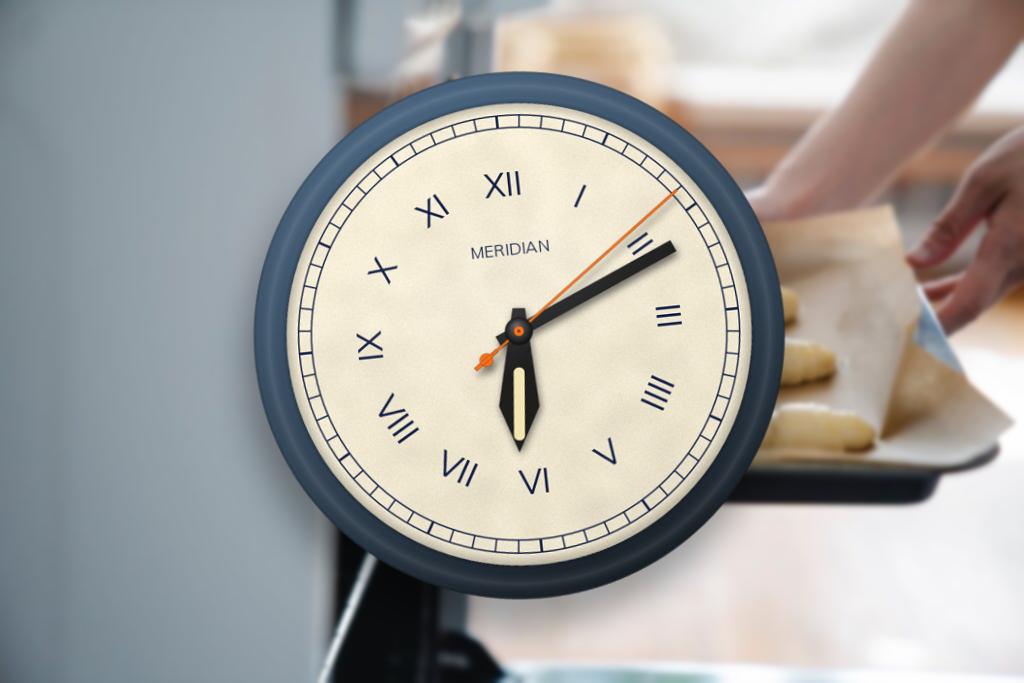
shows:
6,11,09
